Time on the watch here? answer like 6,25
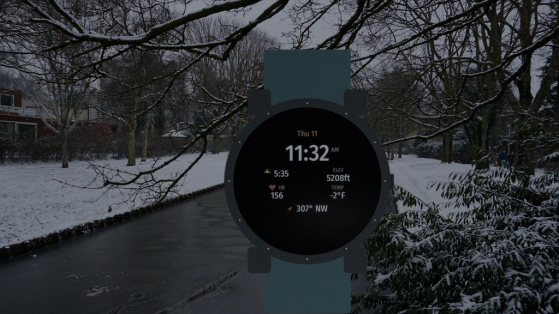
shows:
11,32
